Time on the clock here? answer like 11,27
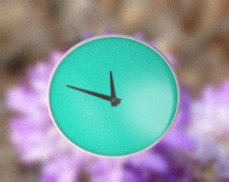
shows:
11,48
